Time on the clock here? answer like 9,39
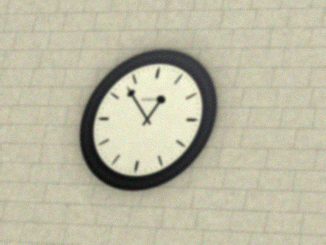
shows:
12,53
